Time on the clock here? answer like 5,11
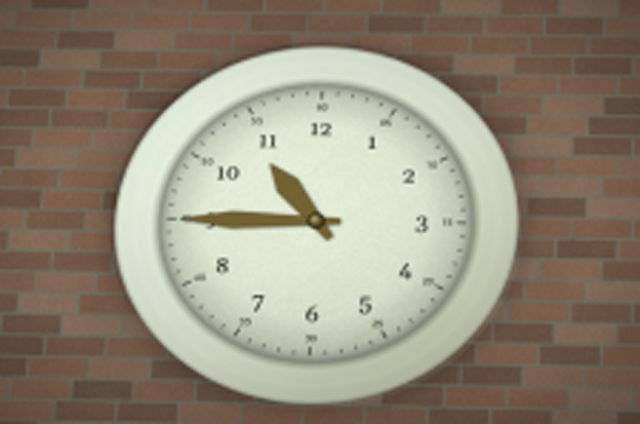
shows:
10,45
